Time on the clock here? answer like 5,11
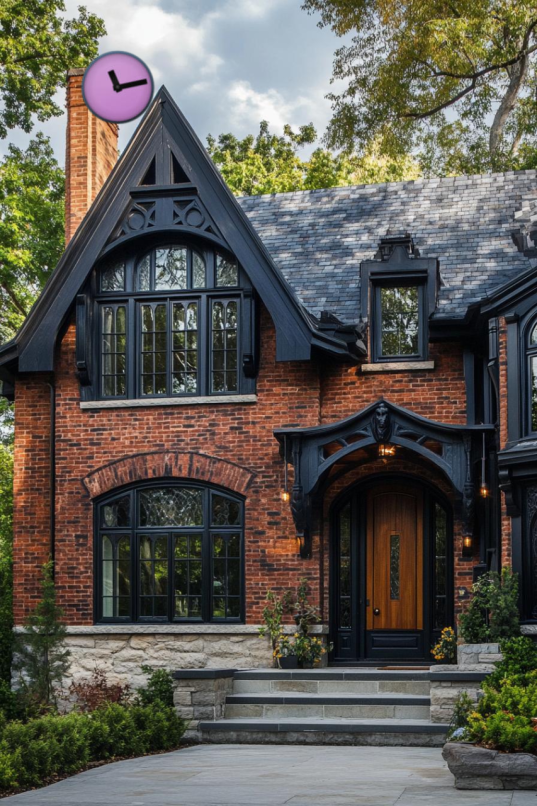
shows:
11,13
